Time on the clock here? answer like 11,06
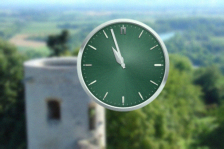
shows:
10,57
